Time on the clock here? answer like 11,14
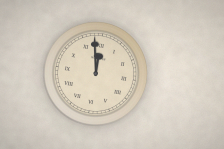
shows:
11,58
